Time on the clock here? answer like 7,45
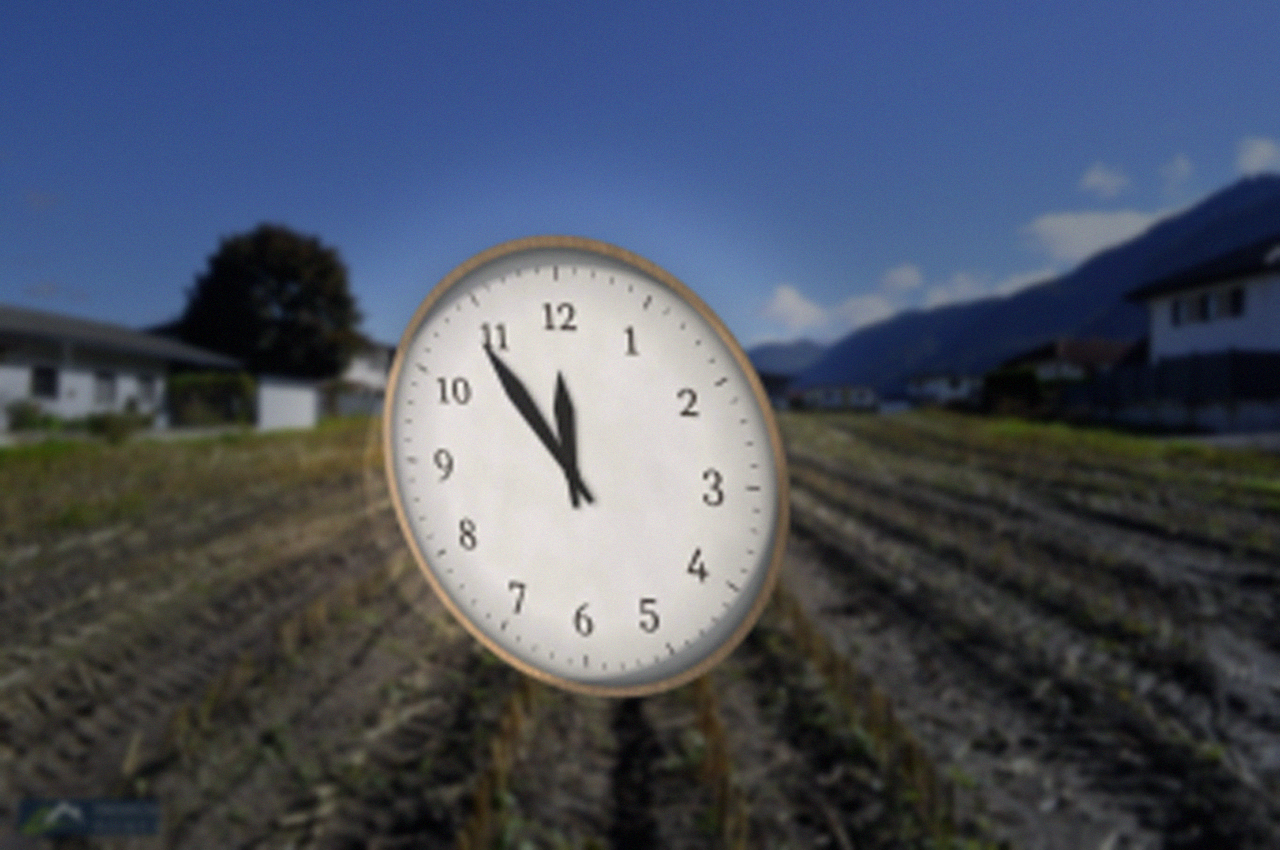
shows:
11,54
